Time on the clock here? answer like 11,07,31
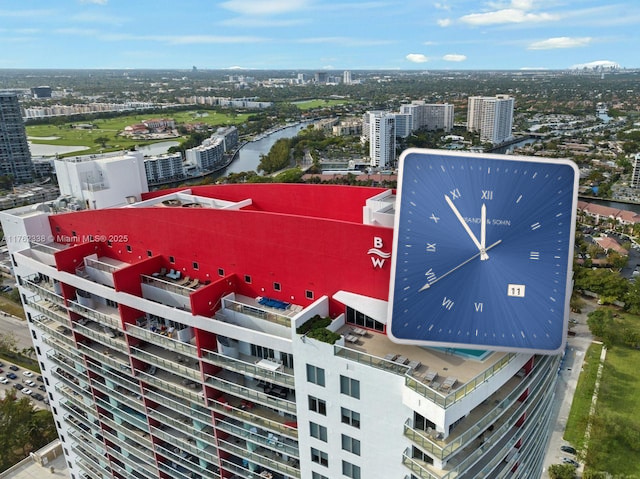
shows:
11,53,39
